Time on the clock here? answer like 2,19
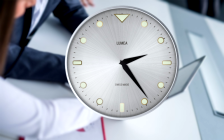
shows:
2,24
